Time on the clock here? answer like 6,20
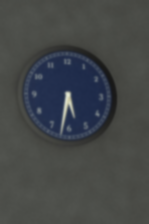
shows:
5,32
